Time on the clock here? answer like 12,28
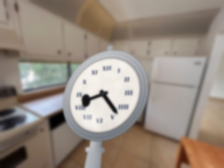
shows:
8,23
